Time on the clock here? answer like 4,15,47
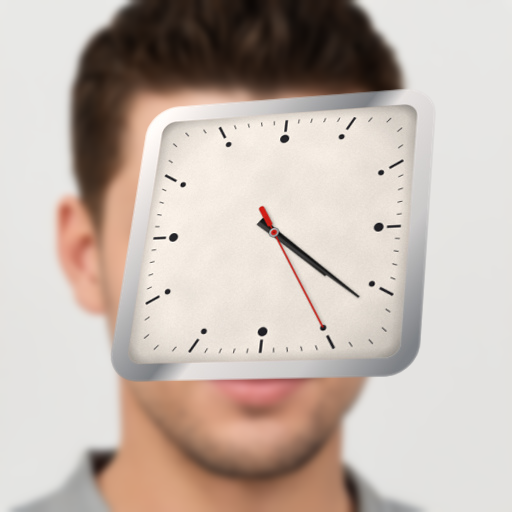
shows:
4,21,25
